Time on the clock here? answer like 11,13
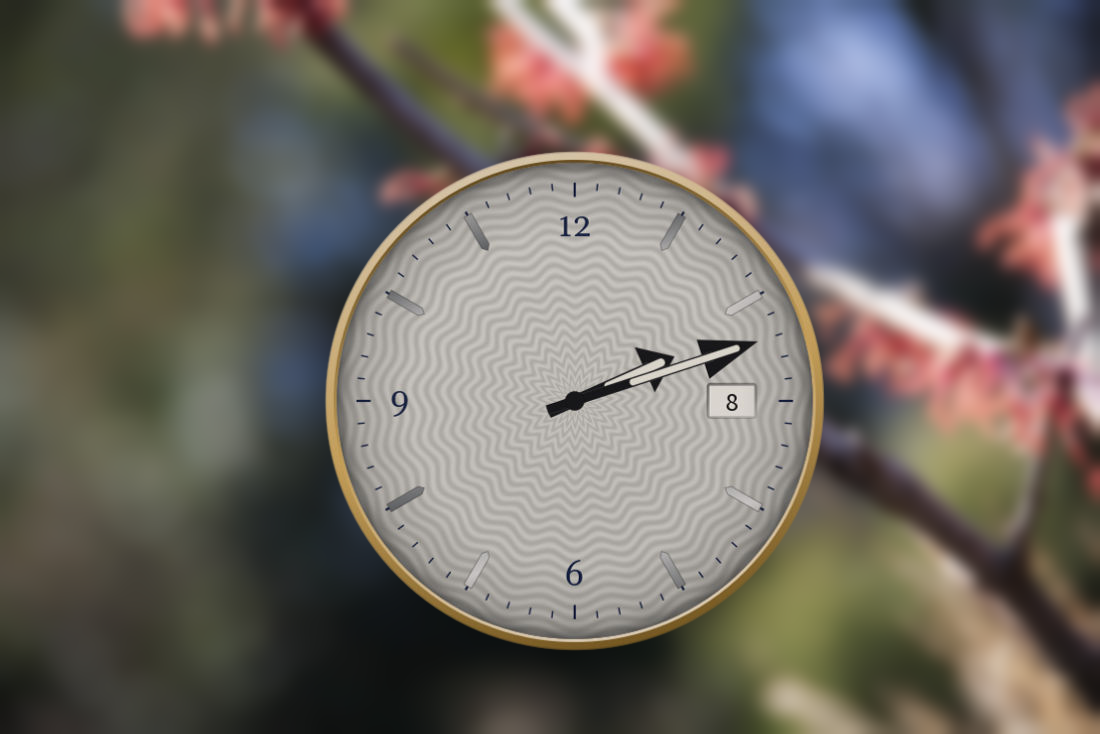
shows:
2,12
